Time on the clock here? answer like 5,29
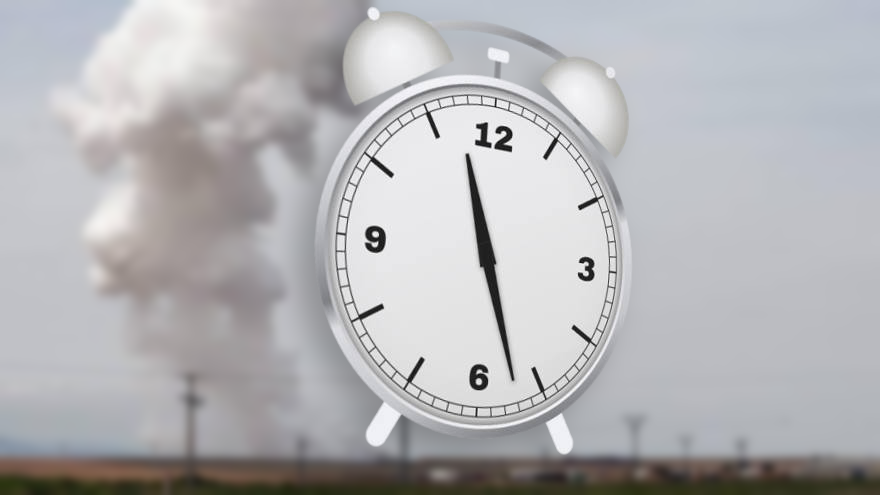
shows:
11,27
